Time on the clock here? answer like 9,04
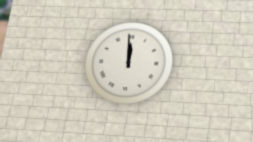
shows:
11,59
